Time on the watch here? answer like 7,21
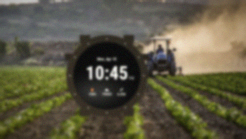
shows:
10,45
